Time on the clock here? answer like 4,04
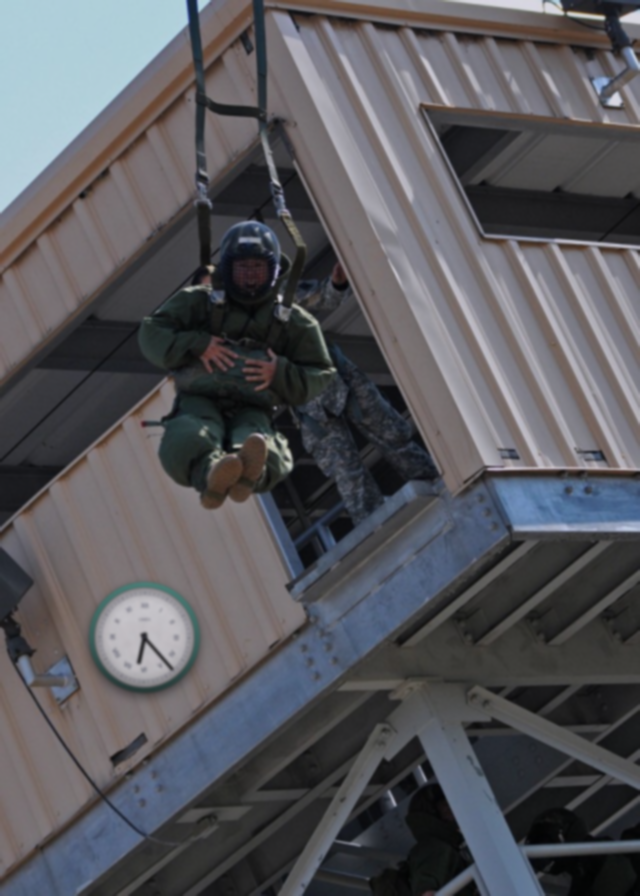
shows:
6,23
